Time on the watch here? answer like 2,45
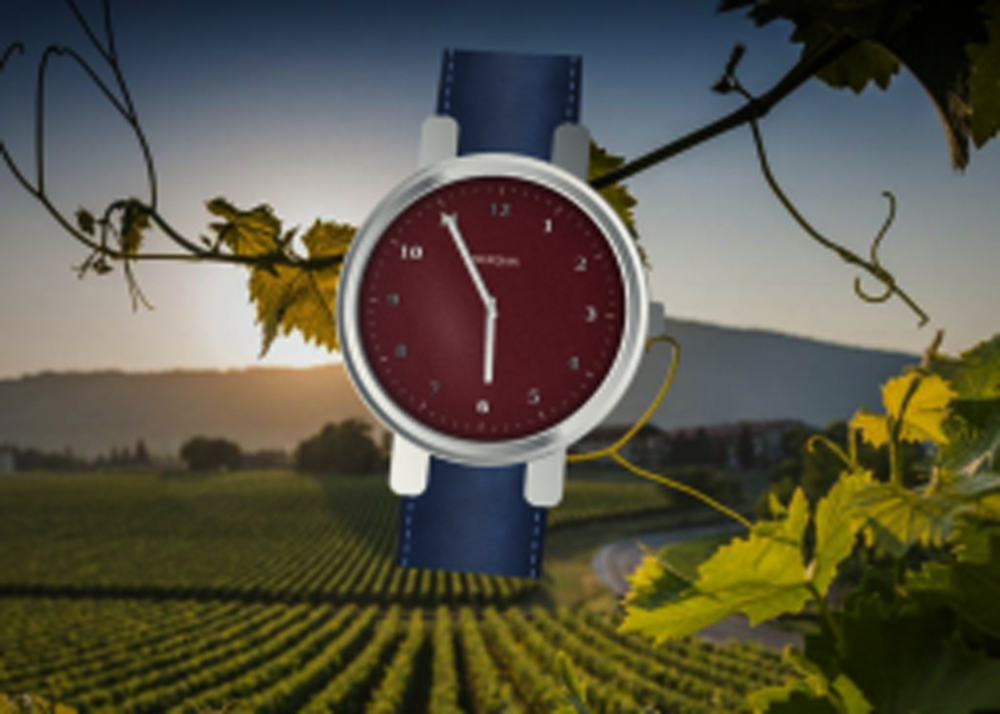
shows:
5,55
